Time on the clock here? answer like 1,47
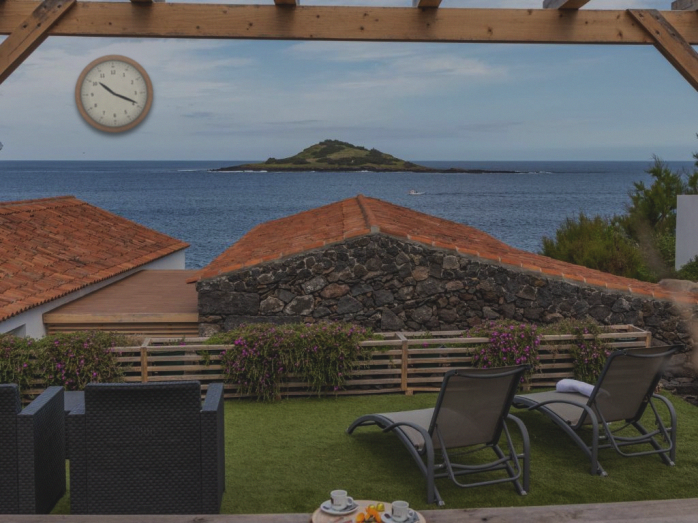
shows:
10,19
